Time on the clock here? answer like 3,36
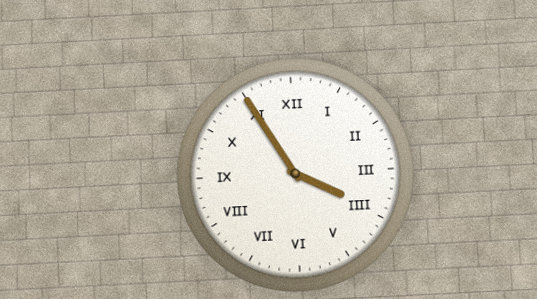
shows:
3,55
